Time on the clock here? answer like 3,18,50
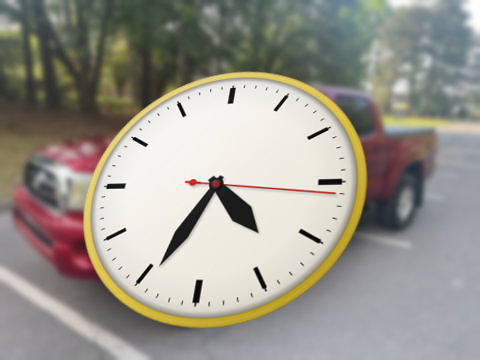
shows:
4,34,16
